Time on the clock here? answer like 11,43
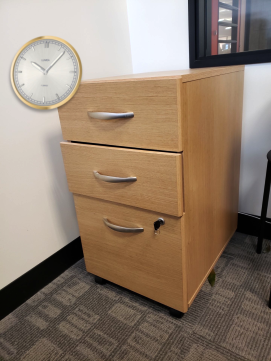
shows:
10,07
